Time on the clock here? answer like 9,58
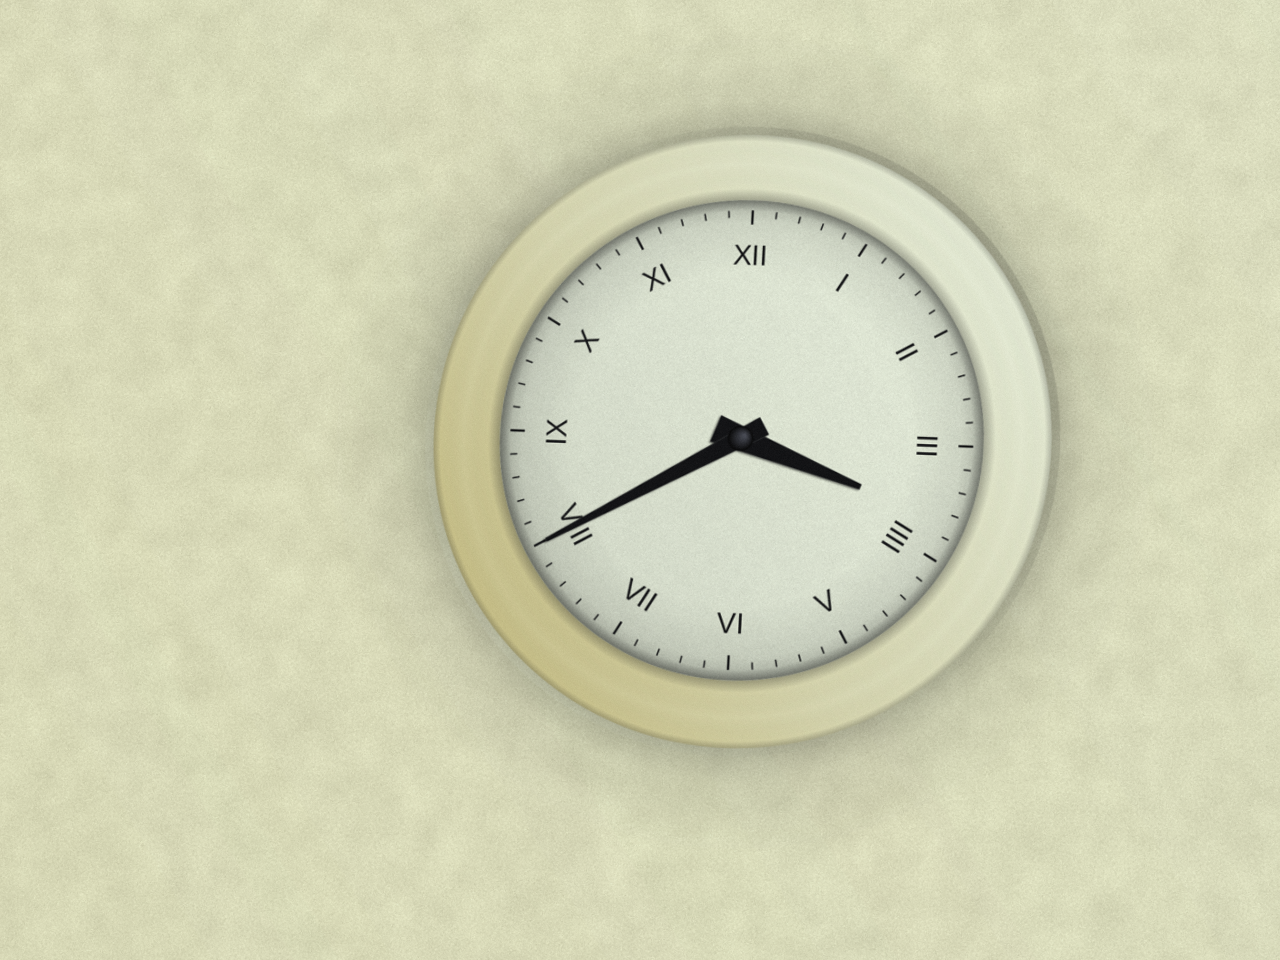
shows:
3,40
